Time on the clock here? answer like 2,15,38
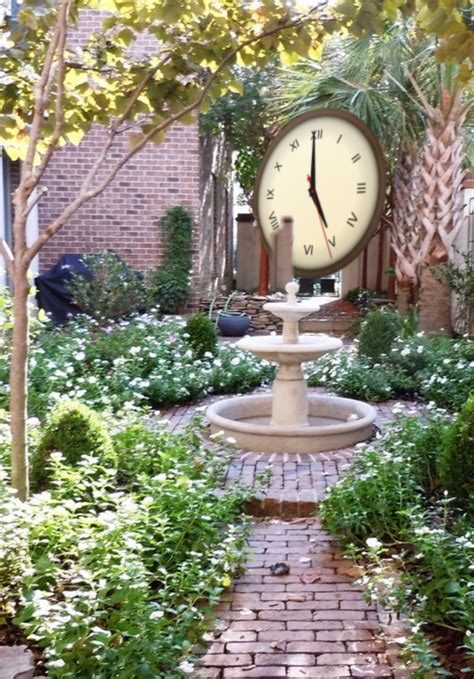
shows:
4,59,26
